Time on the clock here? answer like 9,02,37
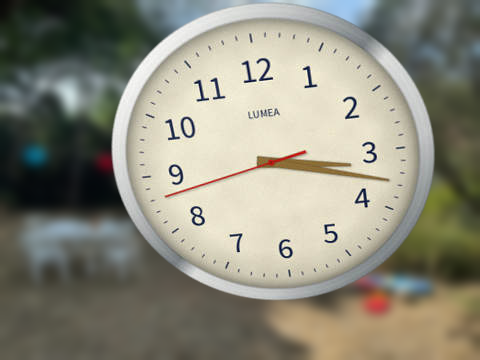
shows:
3,17,43
